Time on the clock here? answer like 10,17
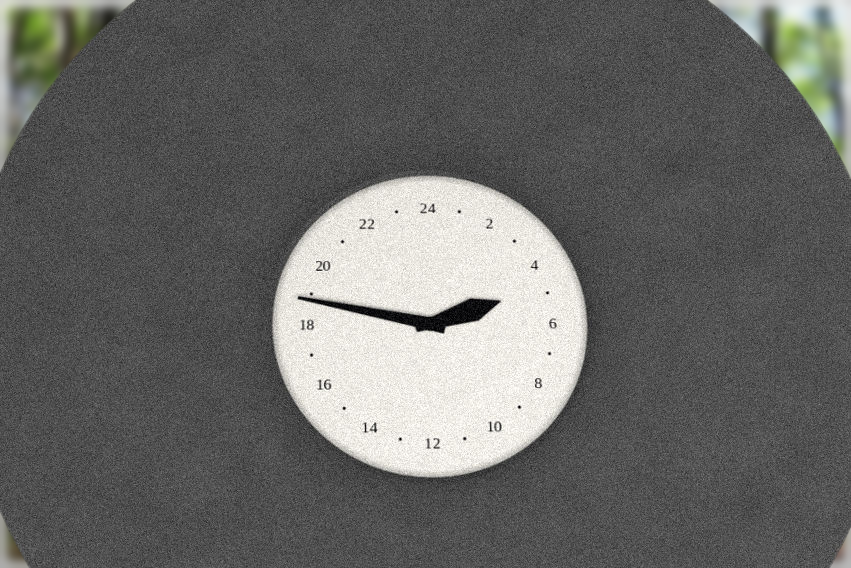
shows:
4,47
